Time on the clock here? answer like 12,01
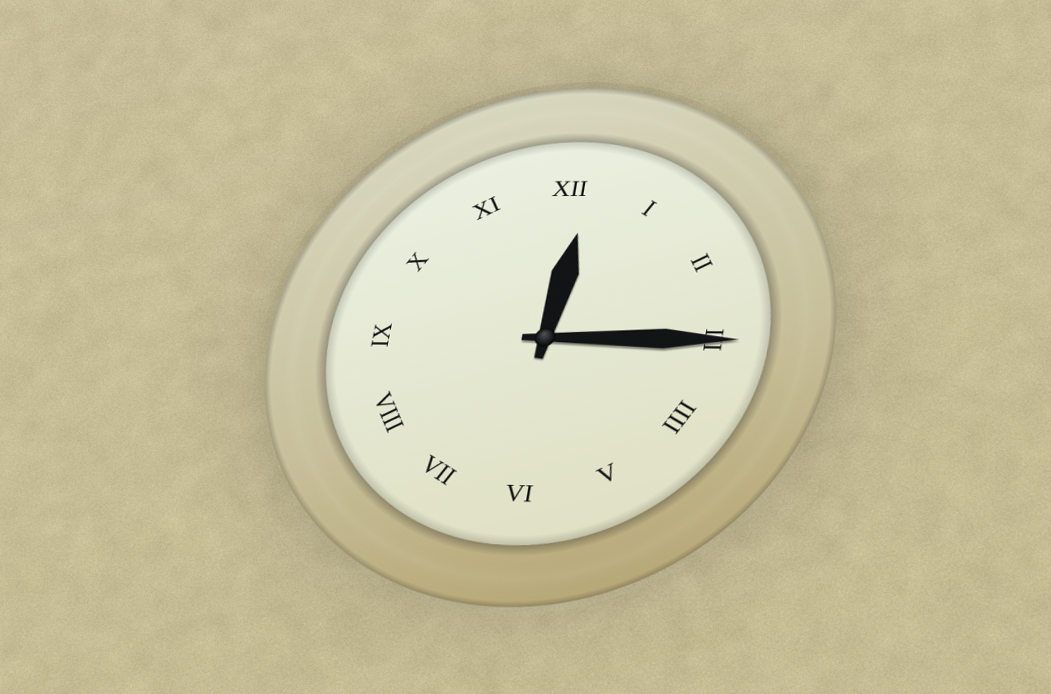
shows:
12,15
